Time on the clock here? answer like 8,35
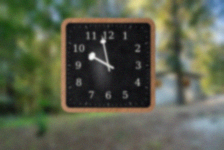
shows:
9,58
